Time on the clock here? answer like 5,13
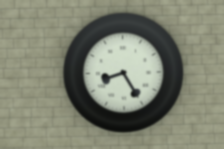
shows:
8,25
